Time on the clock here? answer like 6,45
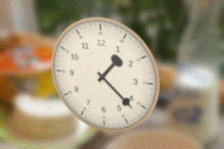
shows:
1,22
